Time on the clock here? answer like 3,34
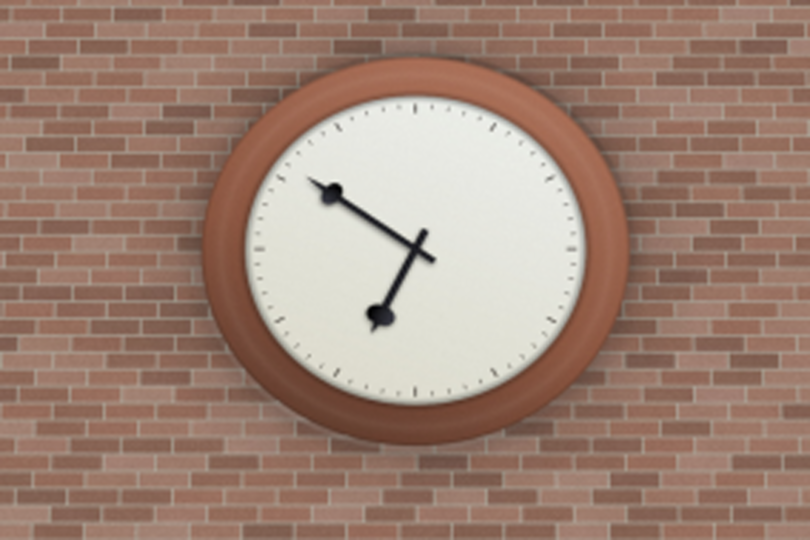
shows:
6,51
